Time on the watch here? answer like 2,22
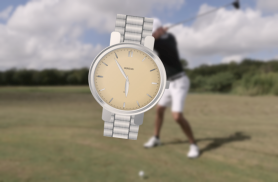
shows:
5,54
